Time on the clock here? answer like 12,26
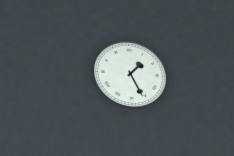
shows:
1,26
